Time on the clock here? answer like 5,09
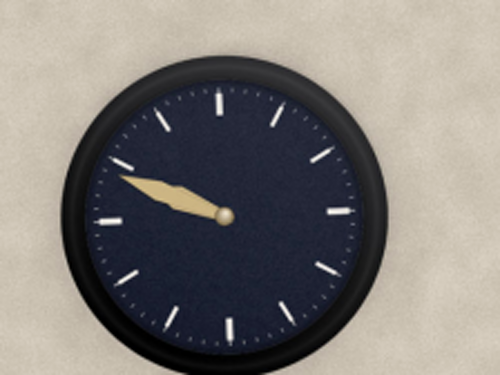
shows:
9,49
